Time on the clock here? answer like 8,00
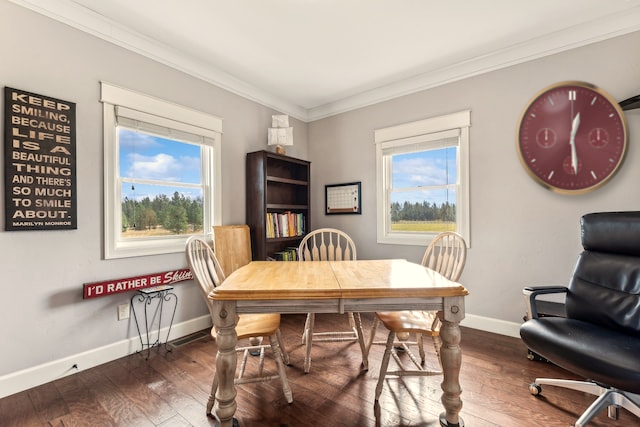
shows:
12,29
